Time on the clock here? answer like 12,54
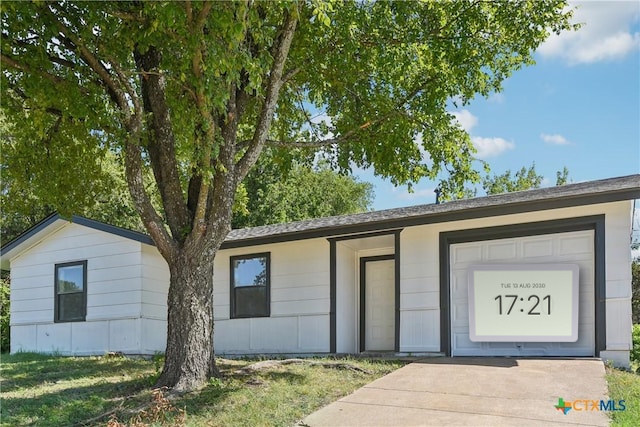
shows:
17,21
